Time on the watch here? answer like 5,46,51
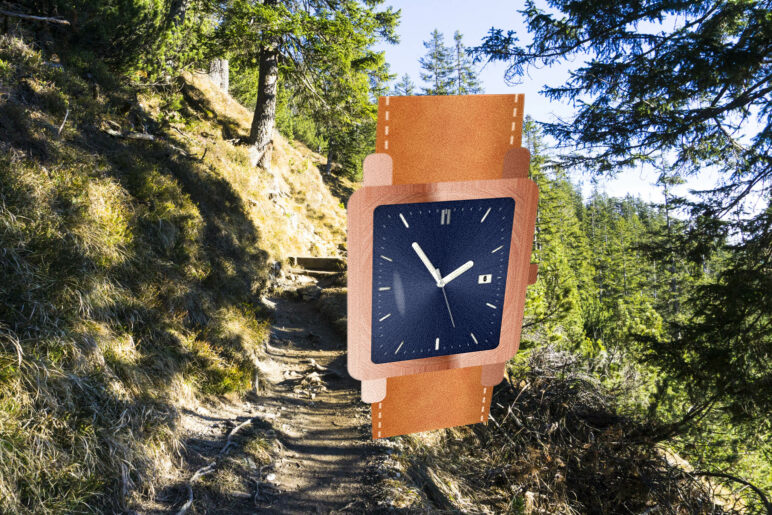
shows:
1,54,27
